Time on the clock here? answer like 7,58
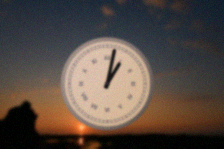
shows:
1,02
